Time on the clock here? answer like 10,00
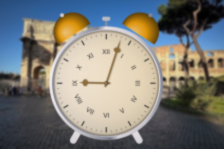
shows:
9,03
